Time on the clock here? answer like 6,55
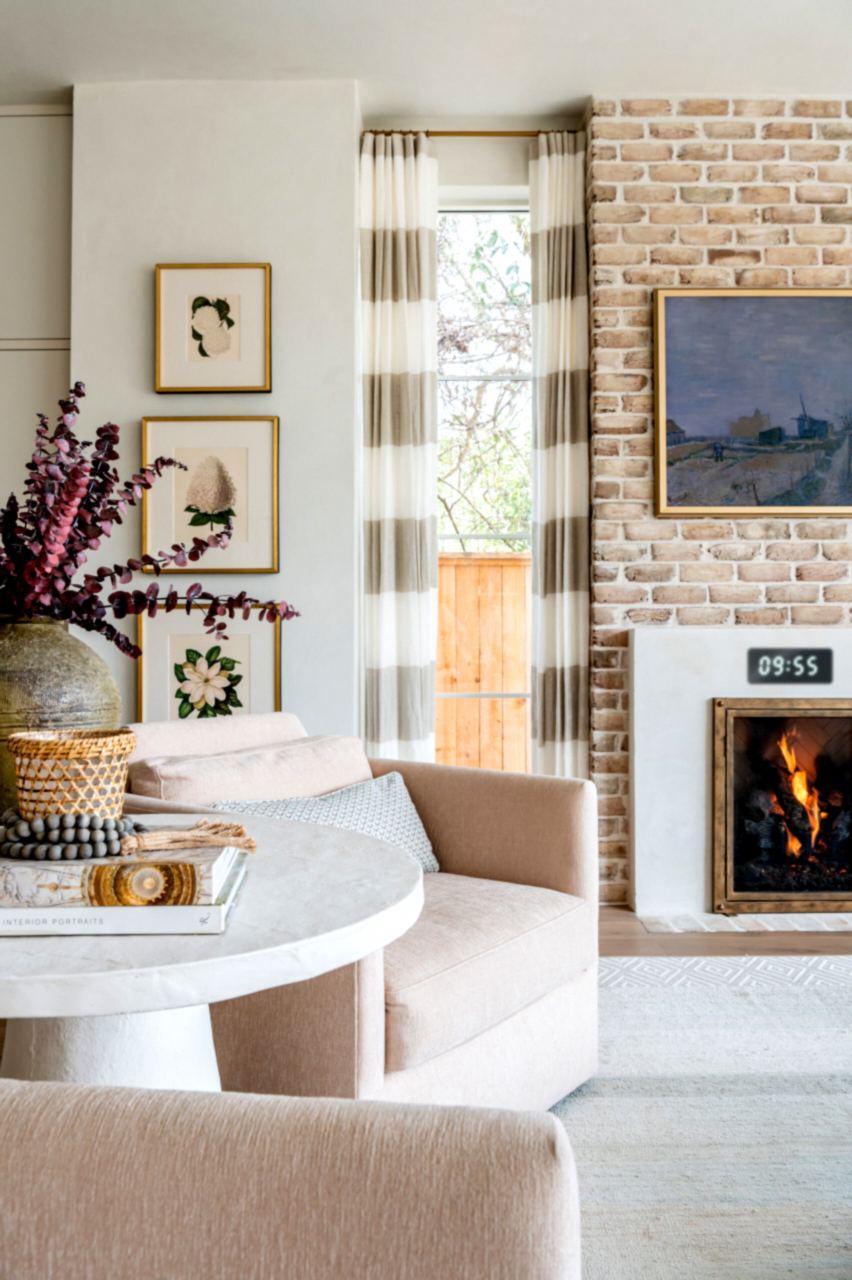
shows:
9,55
